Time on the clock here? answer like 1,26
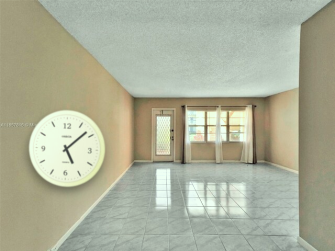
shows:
5,08
